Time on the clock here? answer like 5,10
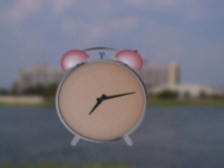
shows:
7,13
